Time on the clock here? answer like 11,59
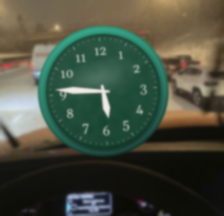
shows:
5,46
